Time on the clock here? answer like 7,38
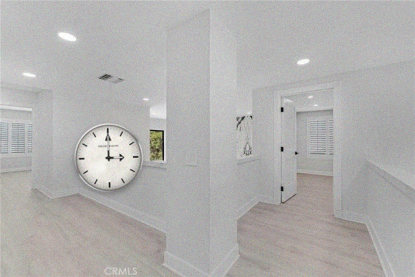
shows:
3,00
